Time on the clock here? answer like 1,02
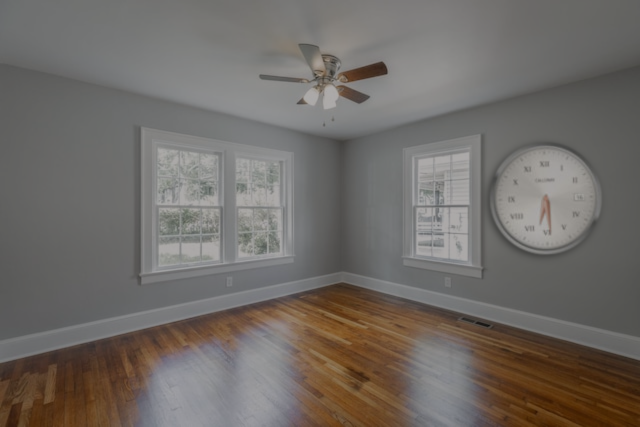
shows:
6,29
